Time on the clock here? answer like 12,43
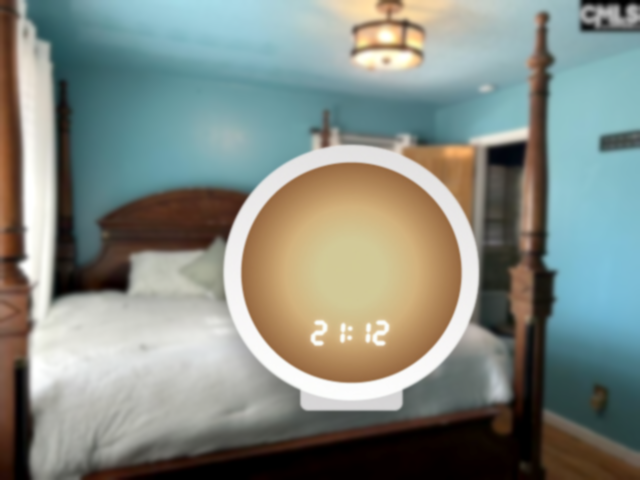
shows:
21,12
